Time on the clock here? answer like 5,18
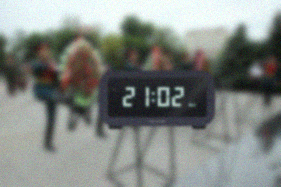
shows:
21,02
